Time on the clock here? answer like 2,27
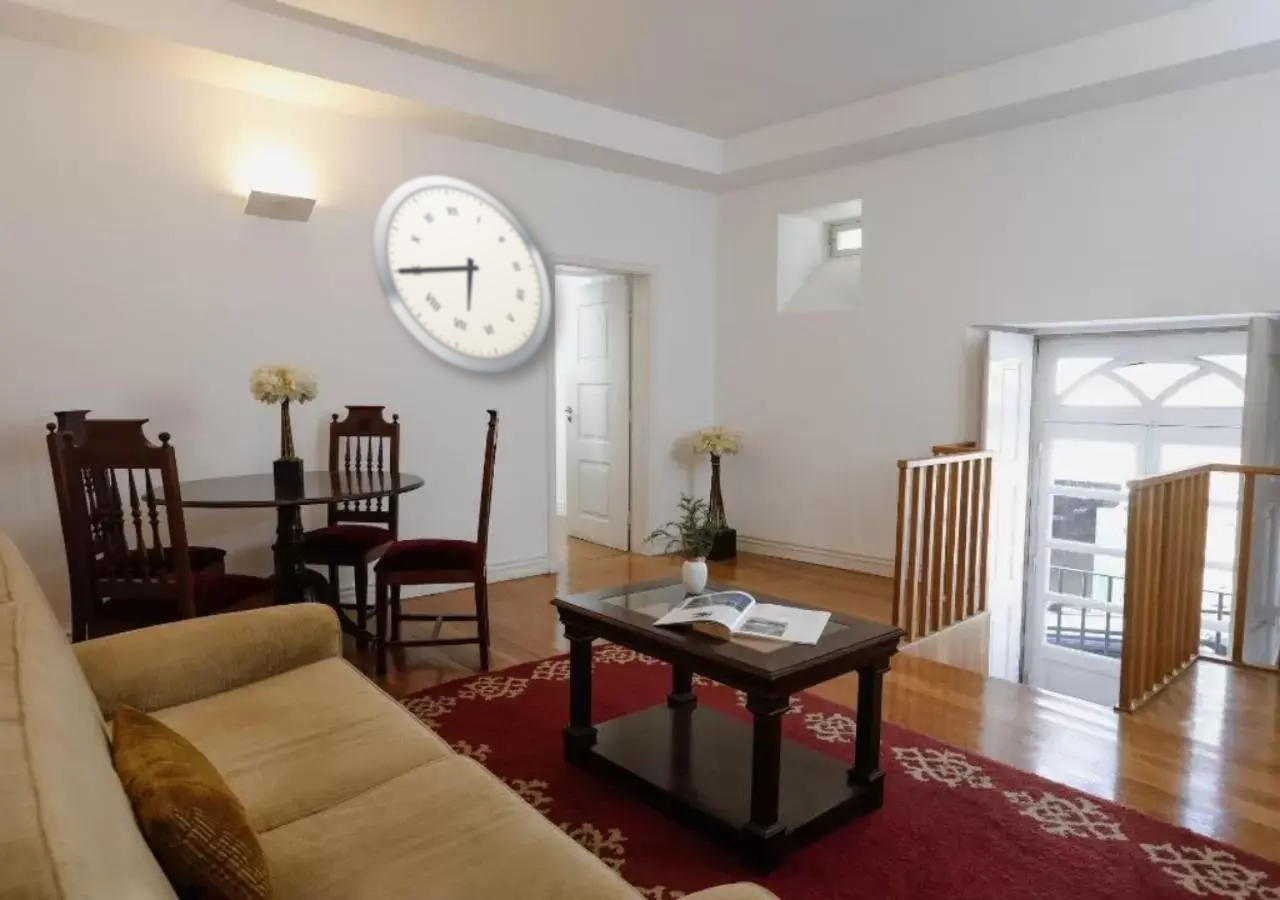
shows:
6,45
